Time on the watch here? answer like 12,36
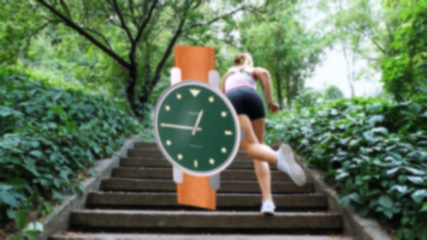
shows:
12,45
